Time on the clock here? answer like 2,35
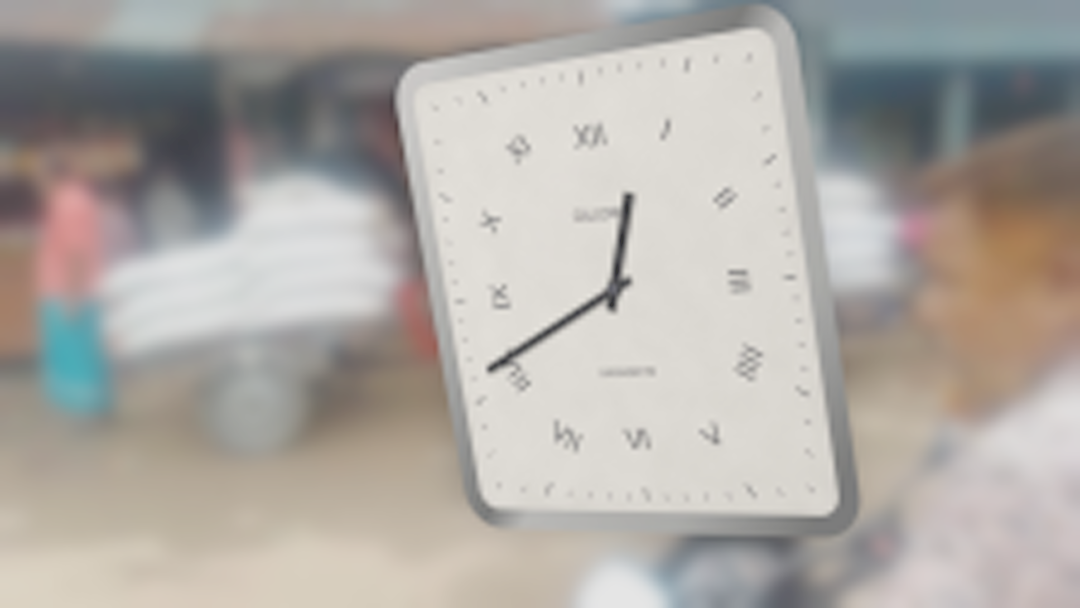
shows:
12,41
